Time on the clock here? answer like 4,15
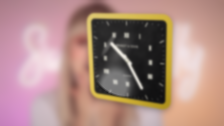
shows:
10,25
